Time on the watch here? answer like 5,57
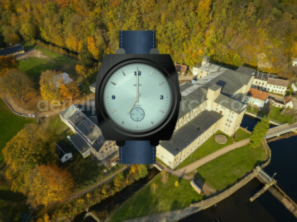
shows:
7,00
